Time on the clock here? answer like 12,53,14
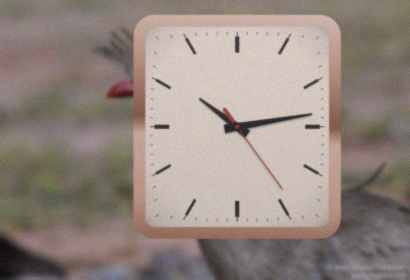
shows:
10,13,24
